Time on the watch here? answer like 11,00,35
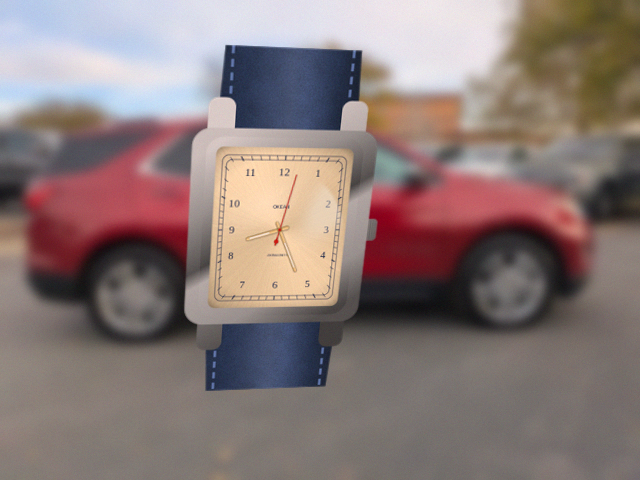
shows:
8,26,02
